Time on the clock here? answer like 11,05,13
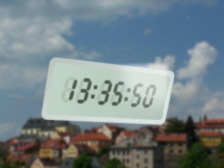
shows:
13,35,50
